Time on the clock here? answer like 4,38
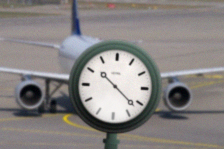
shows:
10,22
